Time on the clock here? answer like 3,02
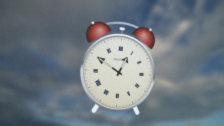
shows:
12,50
